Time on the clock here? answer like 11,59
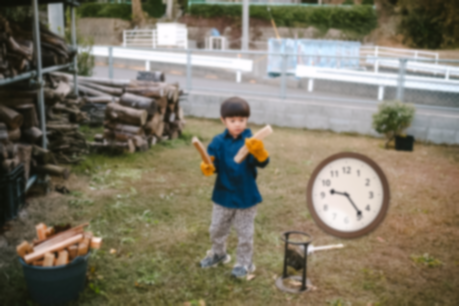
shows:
9,24
